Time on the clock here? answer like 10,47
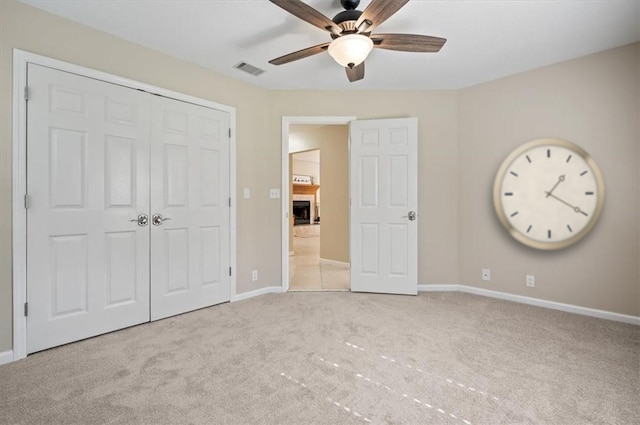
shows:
1,20
